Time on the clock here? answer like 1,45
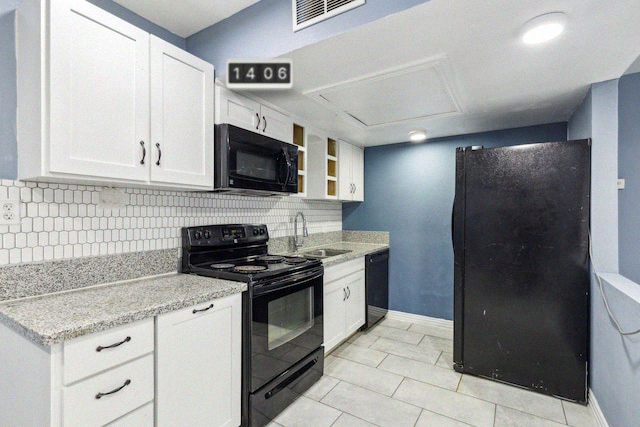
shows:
14,06
